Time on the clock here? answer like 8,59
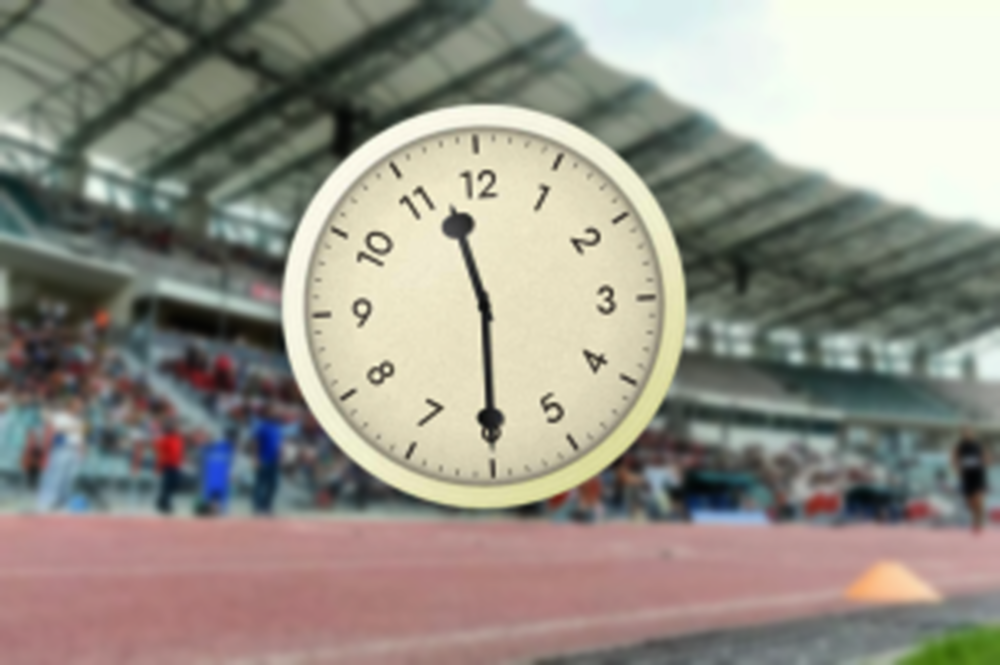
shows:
11,30
